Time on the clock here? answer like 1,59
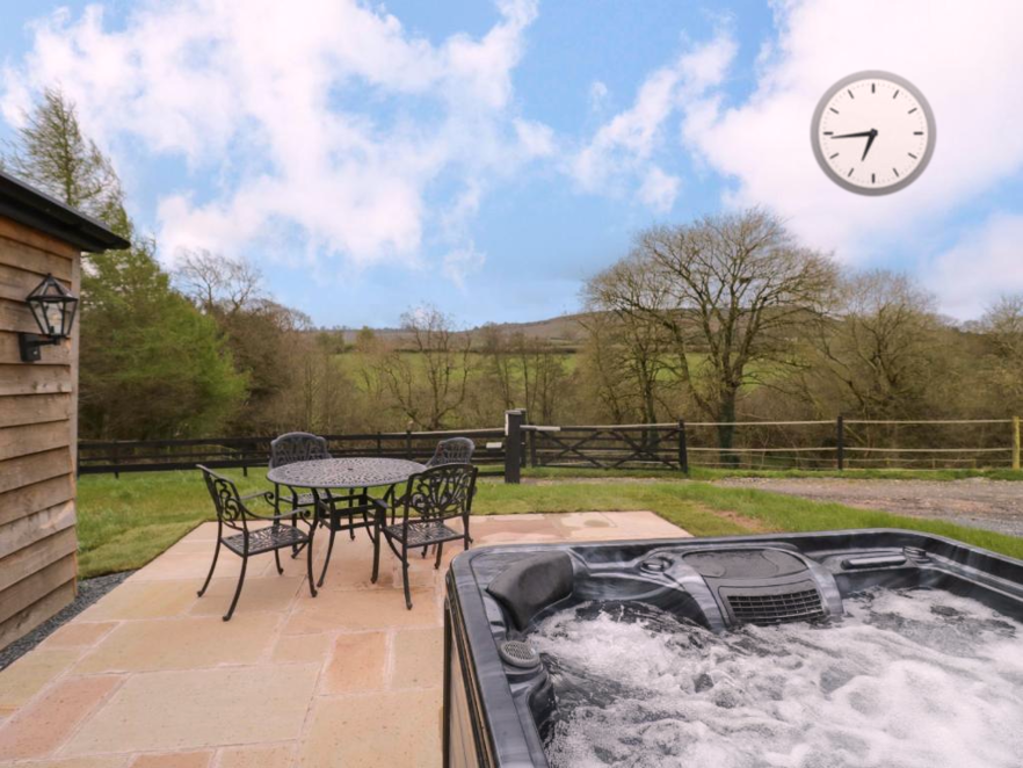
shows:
6,44
